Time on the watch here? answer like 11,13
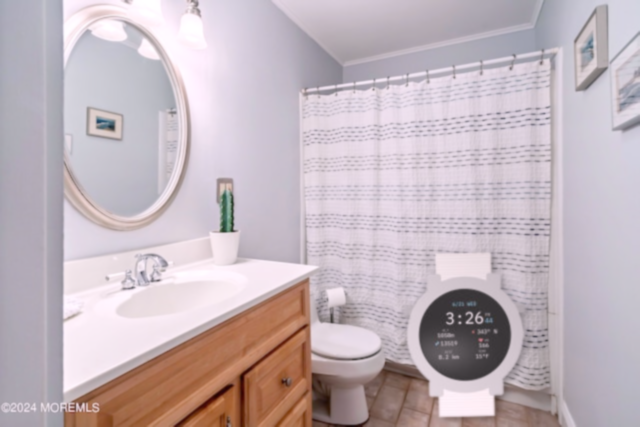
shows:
3,26
